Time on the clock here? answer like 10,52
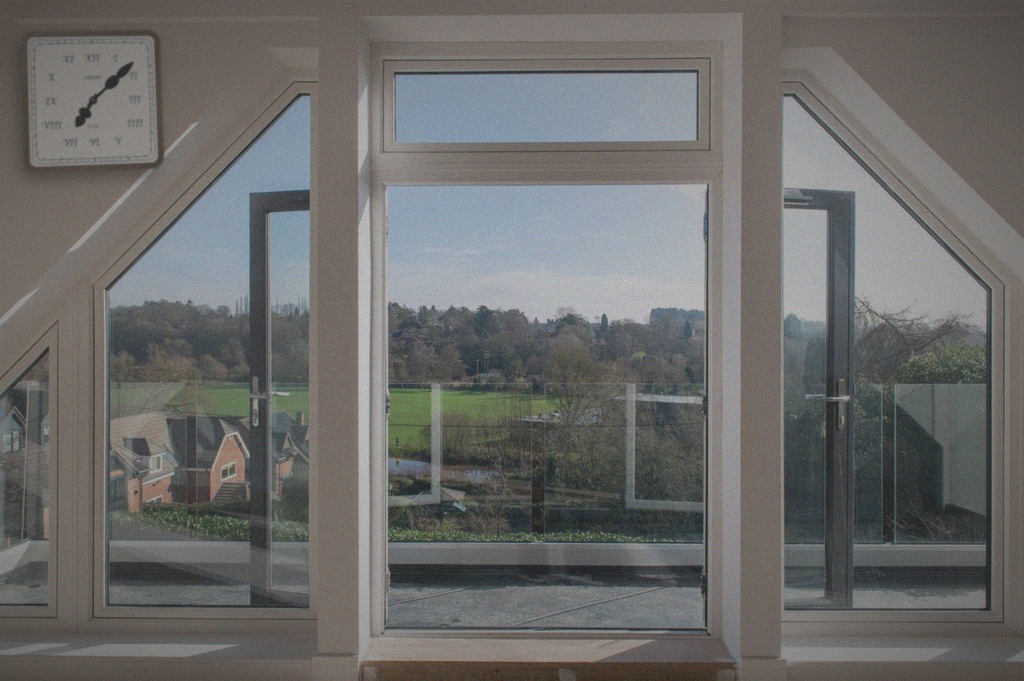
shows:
7,08
